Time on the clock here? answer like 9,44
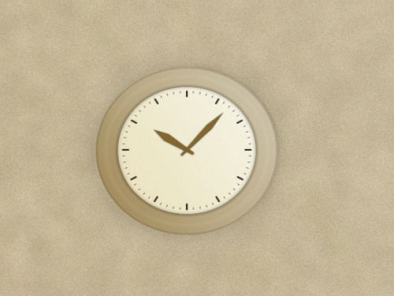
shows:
10,07
